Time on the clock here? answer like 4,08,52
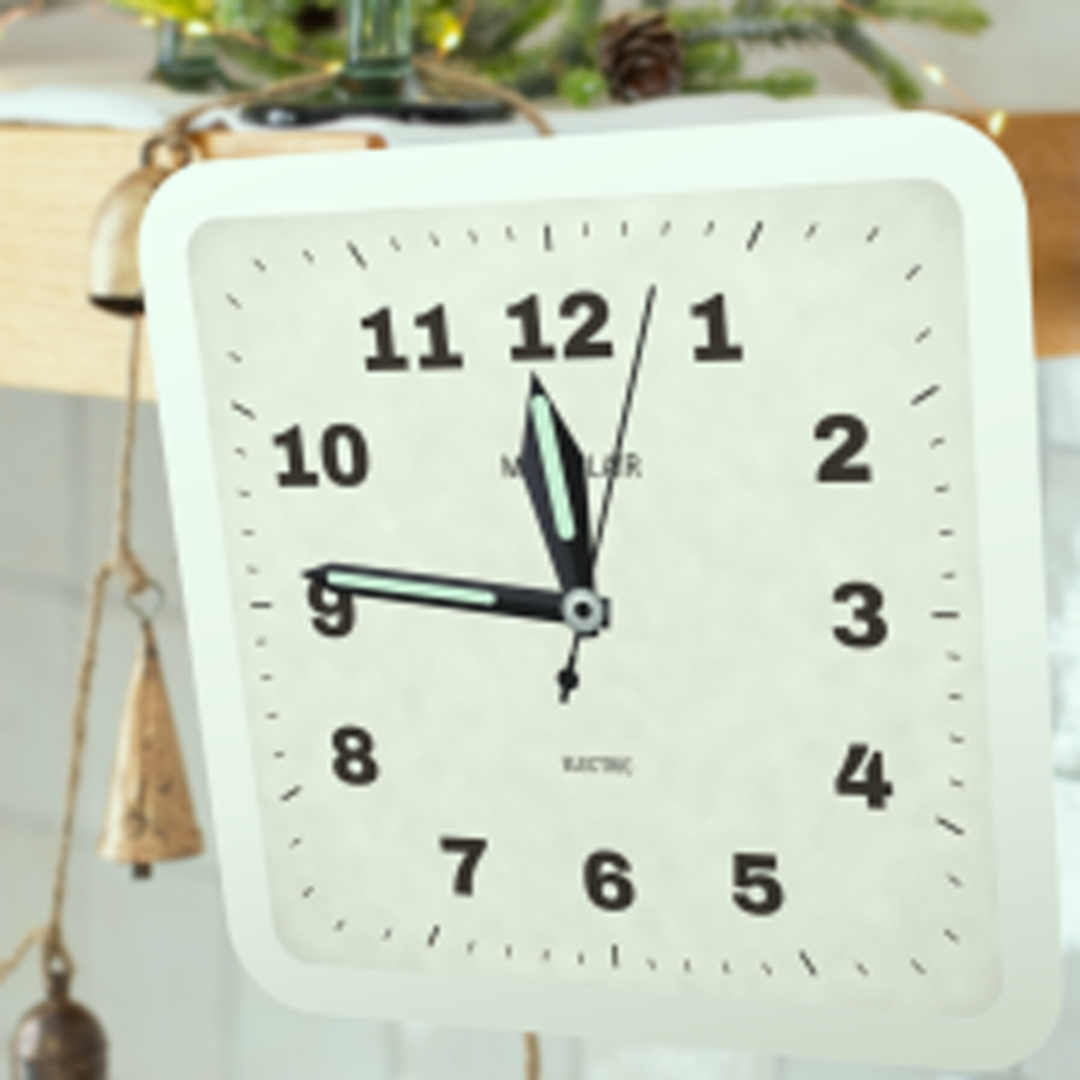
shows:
11,46,03
